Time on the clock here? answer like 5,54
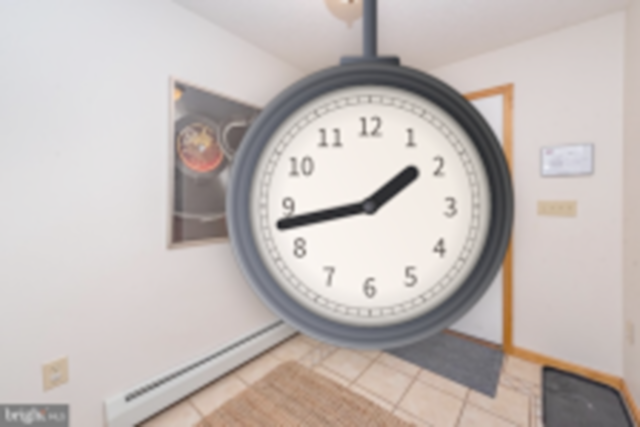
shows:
1,43
